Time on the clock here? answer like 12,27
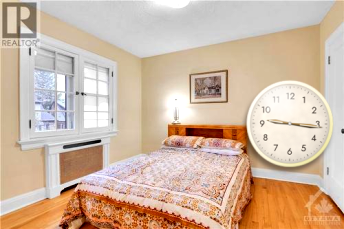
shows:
9,16
